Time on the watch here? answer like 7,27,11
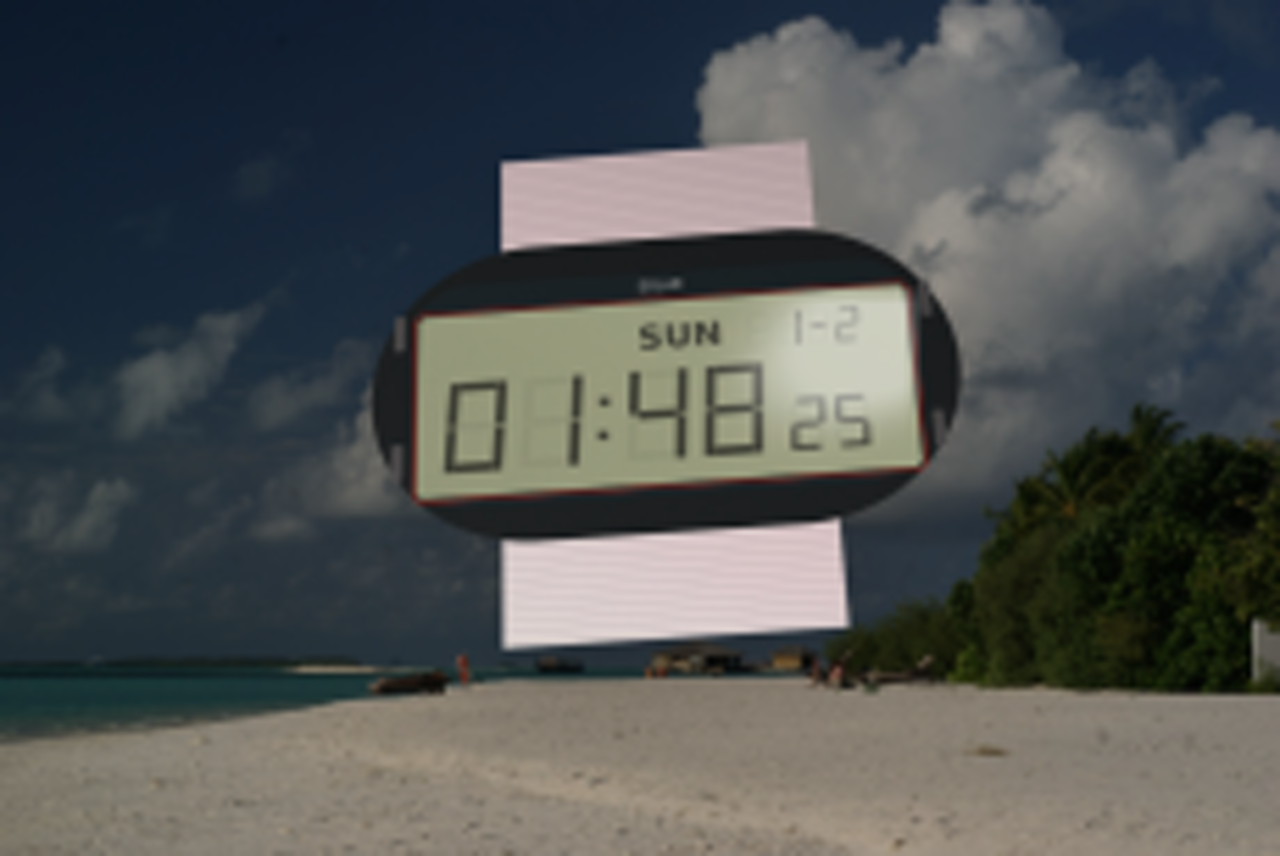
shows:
1,48,25
